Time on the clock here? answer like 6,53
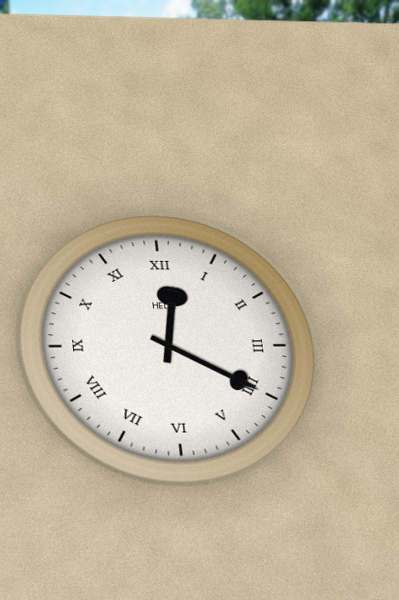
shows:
12,20
